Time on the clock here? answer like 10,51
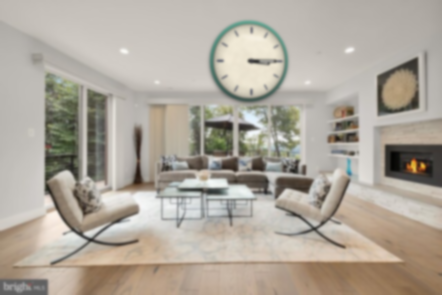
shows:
3,15
